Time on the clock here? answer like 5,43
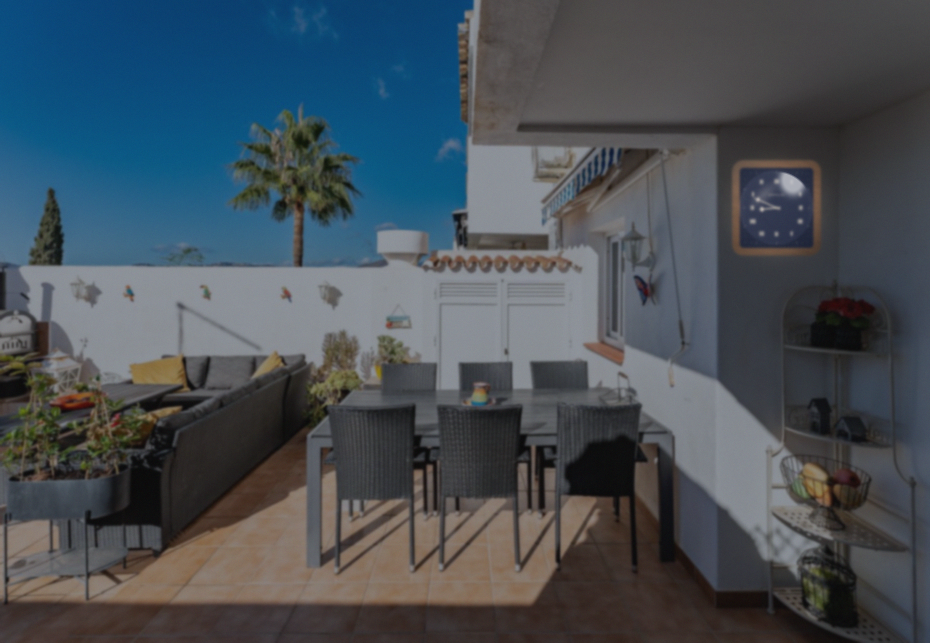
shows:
8,49
